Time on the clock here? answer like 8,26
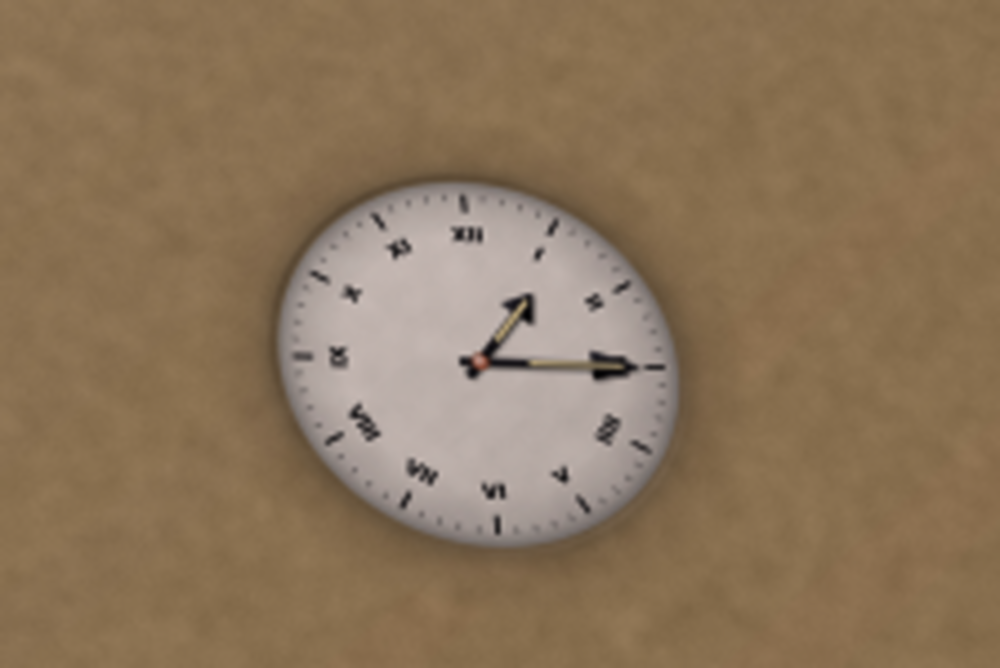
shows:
1,15
